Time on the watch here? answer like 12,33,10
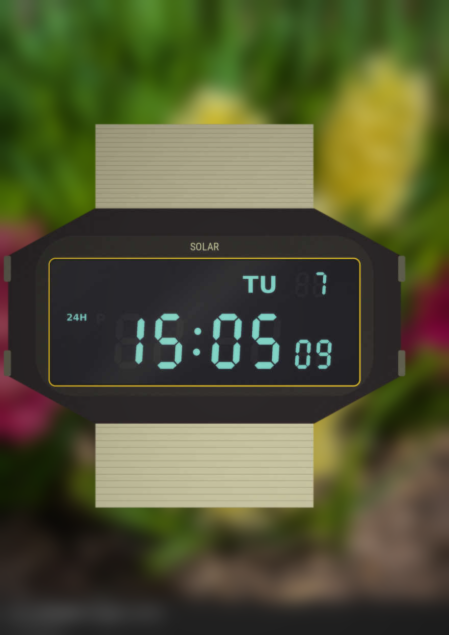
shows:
15,05,09
